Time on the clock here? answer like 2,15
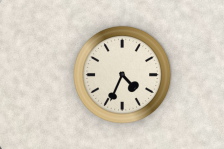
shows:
4,34
